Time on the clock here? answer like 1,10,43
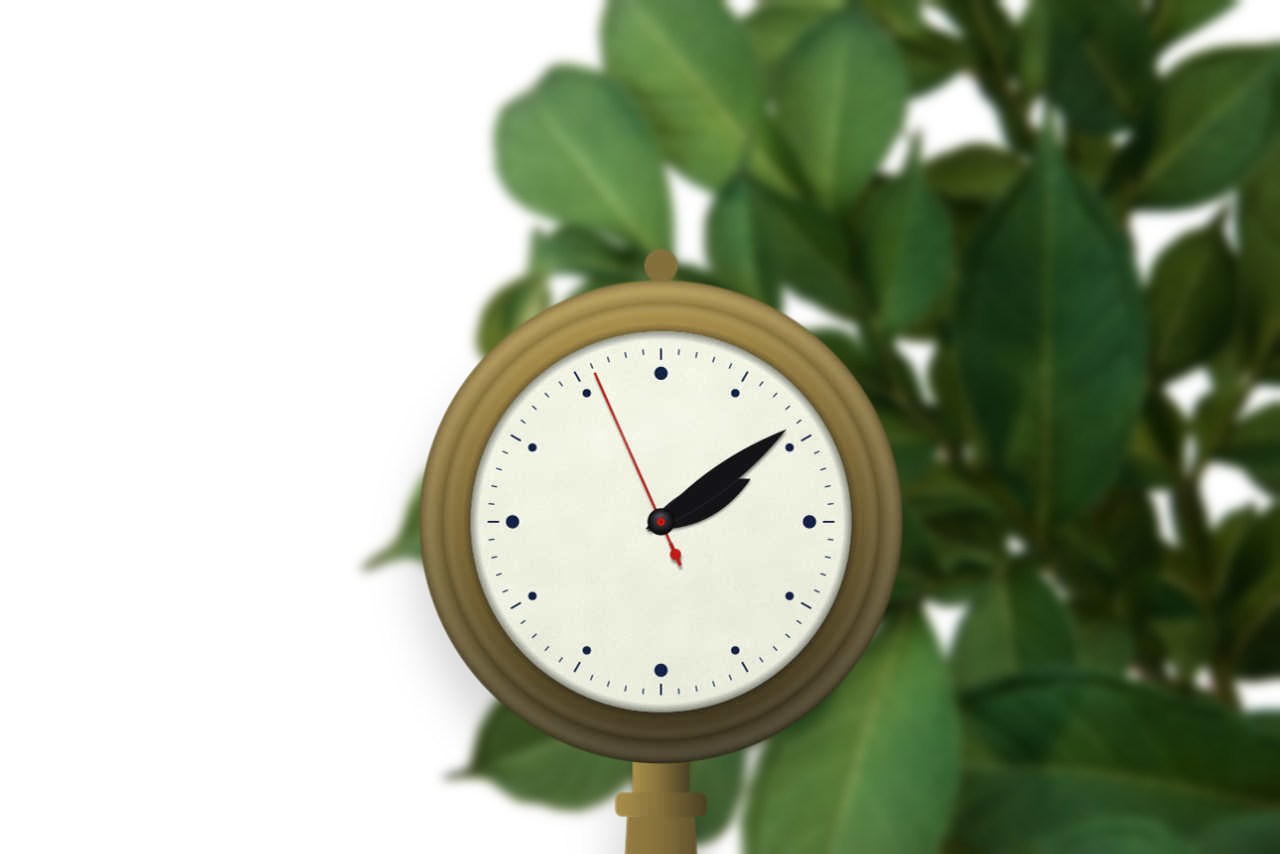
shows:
2,08,56
